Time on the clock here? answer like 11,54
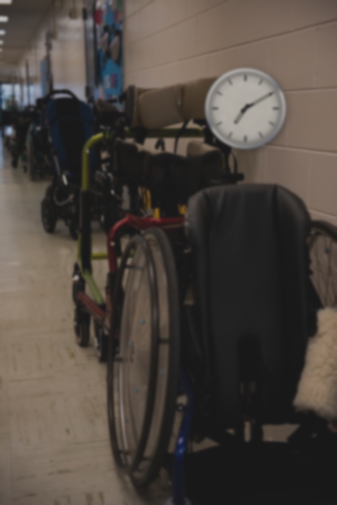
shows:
7,10
